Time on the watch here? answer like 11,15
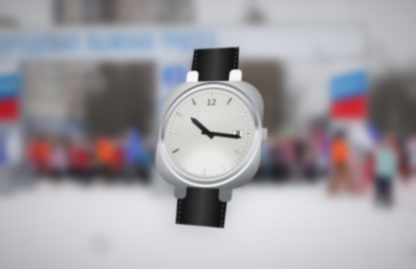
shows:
10,16
